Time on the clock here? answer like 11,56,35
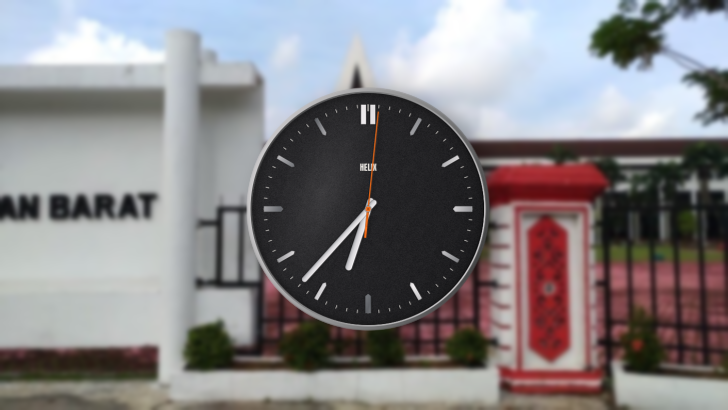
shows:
6,37,01
